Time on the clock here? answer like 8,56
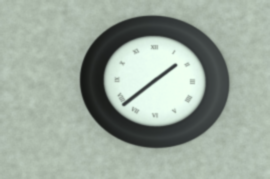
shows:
1,38
